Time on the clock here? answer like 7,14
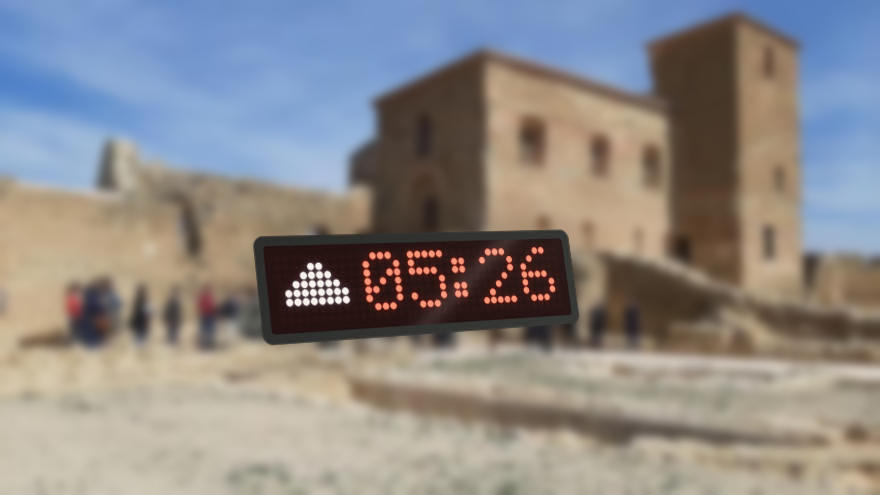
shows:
5,26
